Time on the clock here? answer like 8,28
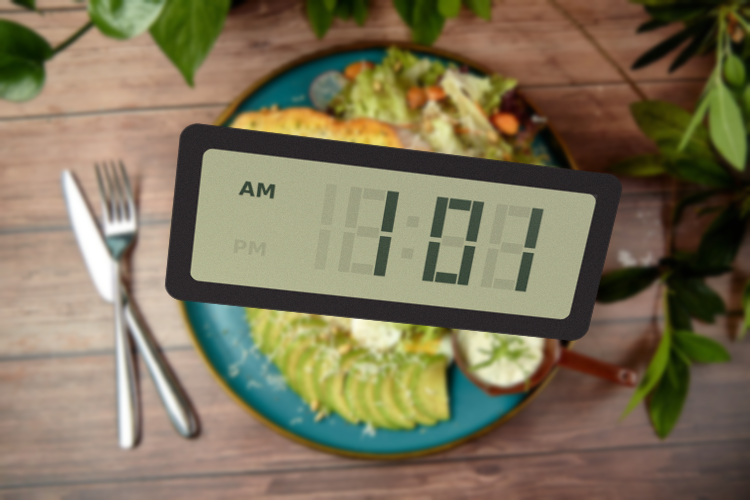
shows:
1,01
